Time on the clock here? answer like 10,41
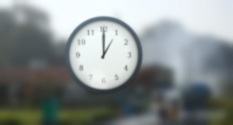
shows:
1,00
